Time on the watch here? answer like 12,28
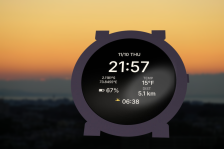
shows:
21,57
